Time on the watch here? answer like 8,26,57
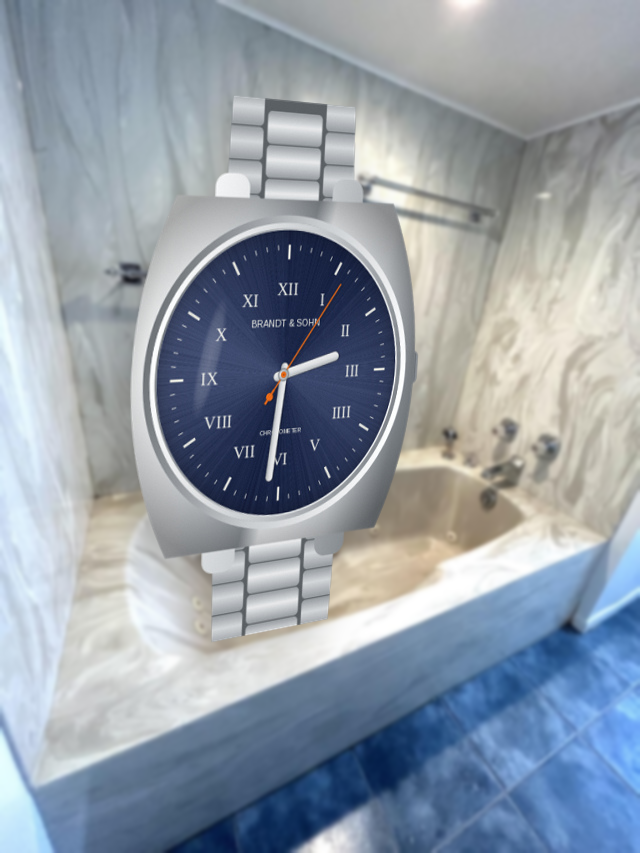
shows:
2,31,06
